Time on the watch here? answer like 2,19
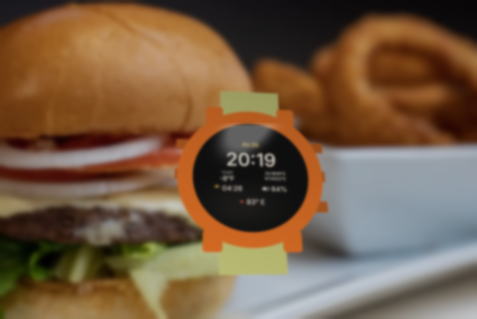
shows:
20,19
